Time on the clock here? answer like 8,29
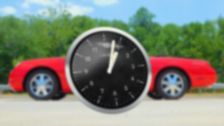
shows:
1,03
